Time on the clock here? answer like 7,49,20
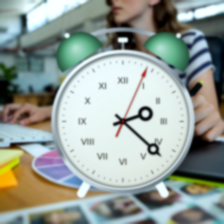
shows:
2,22,04
